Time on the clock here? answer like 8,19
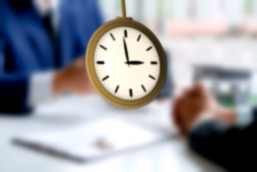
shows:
2,59
